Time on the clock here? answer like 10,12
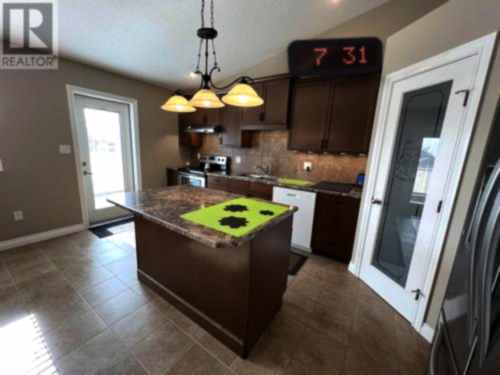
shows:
7,31
